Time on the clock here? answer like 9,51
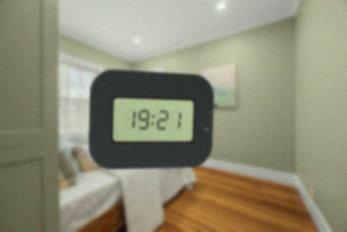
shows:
19,21
